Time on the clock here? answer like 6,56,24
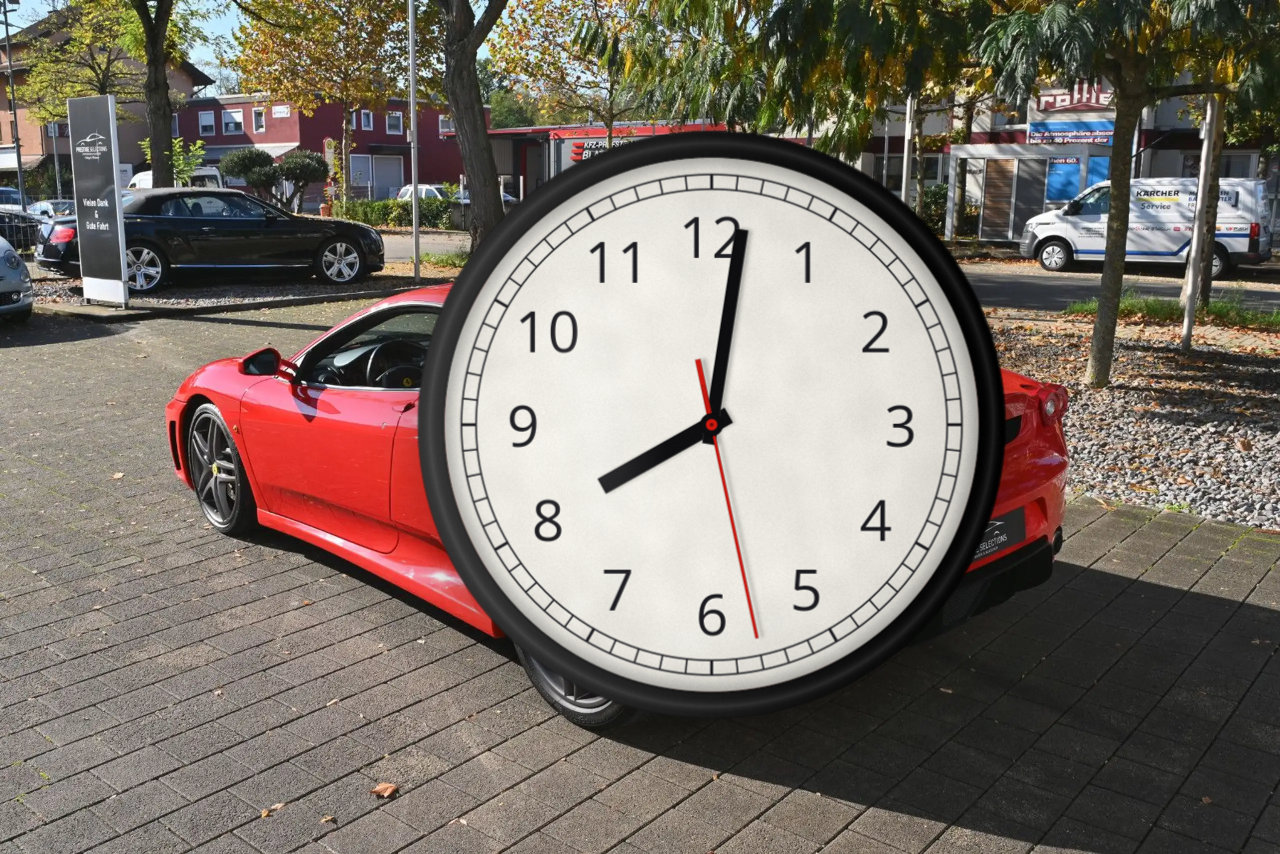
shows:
8,01,28
